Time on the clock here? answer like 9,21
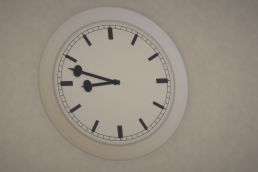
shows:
8,48
